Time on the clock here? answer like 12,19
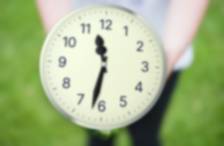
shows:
11,32
